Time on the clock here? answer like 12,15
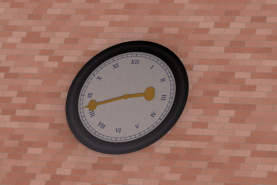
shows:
2,42
